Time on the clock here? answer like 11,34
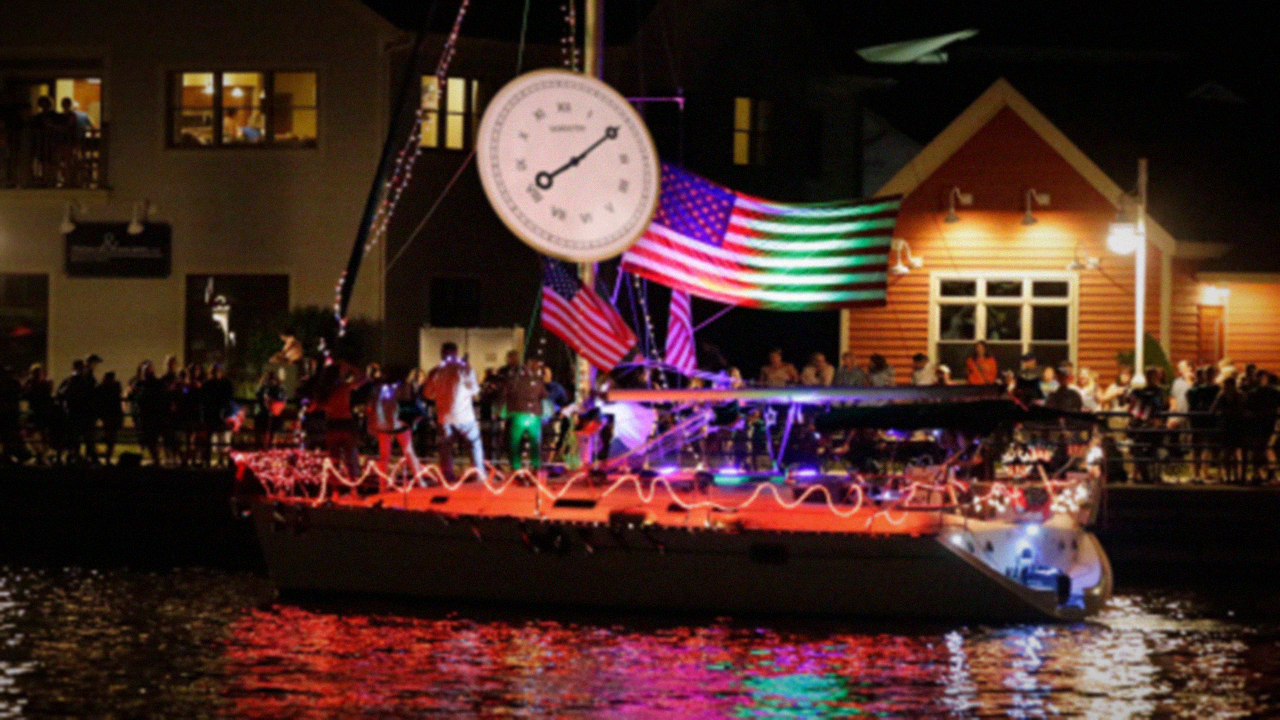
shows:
8,10
